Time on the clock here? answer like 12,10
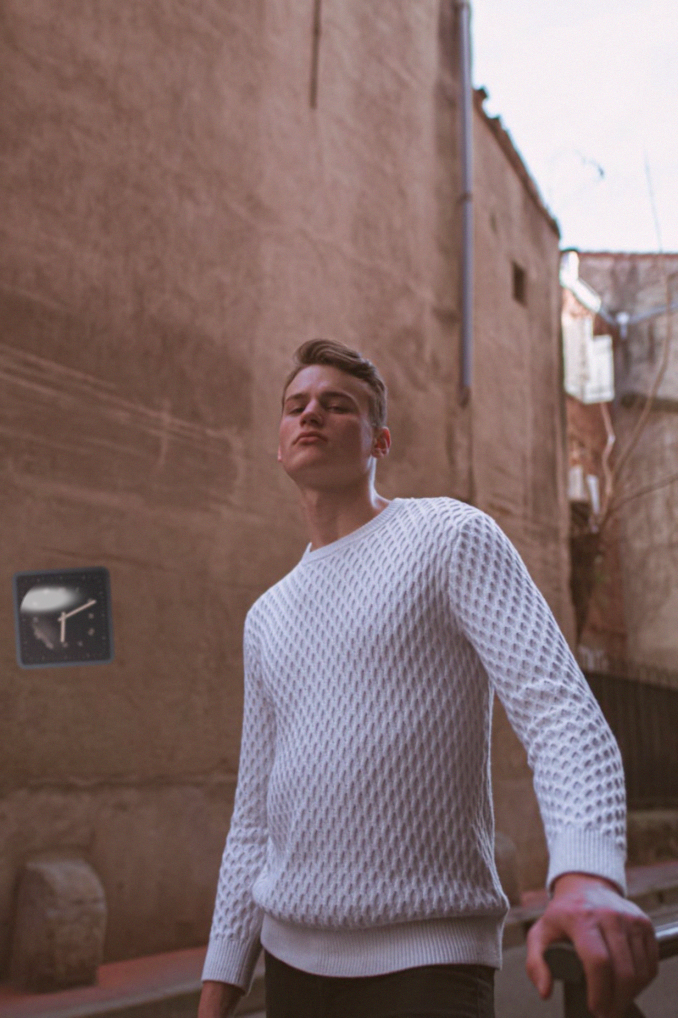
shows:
6,11
